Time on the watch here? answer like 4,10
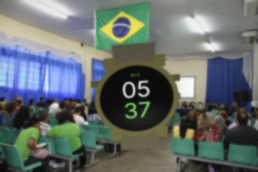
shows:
5,37
